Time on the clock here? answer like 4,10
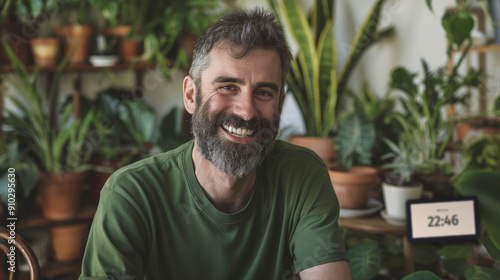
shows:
22,46
